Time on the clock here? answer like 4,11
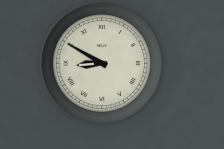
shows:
8,50
